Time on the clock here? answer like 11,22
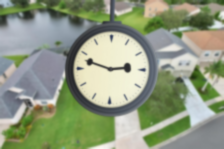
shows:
2,48
